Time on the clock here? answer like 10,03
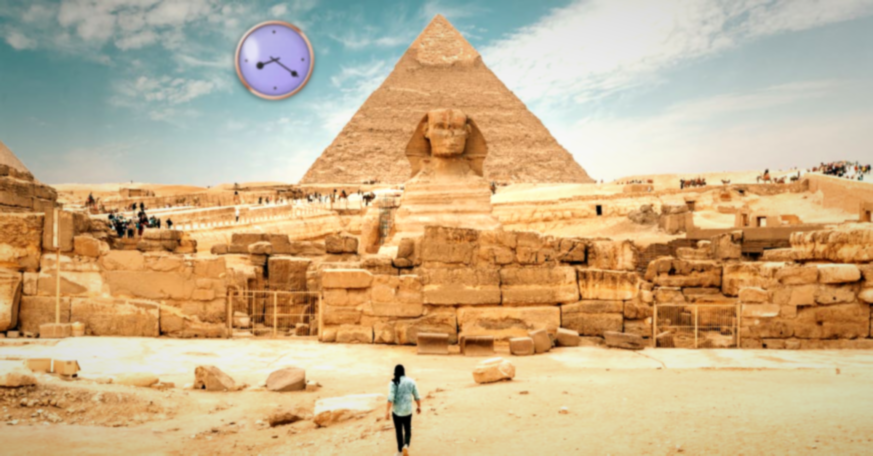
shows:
8,21
